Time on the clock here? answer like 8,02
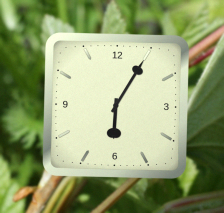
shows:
6,05
